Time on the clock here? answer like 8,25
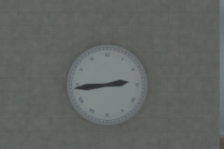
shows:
2,44
